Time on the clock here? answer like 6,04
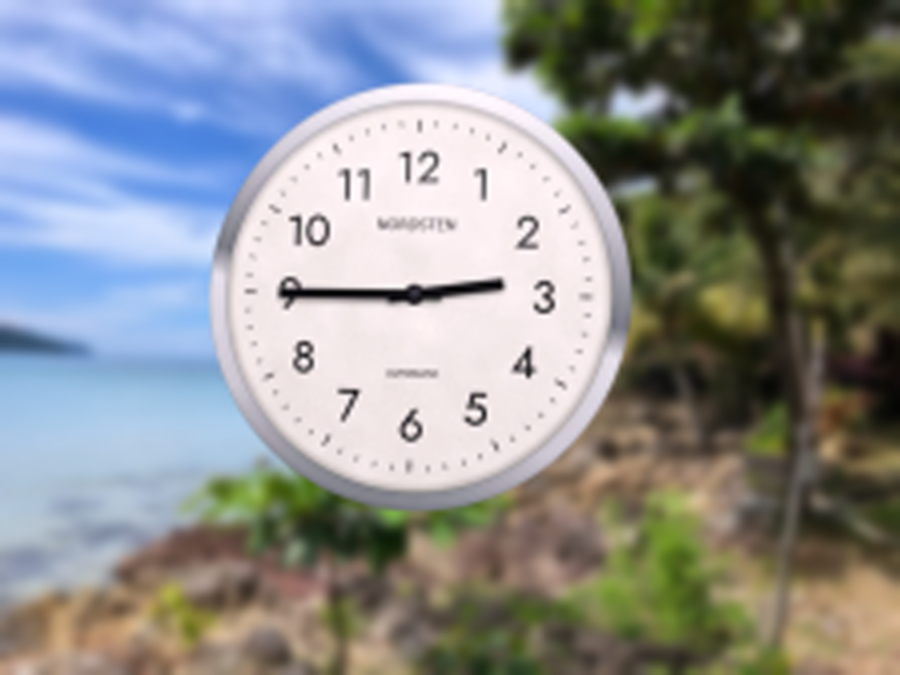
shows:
2,45
